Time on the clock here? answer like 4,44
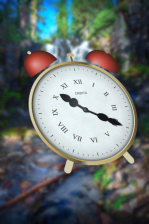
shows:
10,20
